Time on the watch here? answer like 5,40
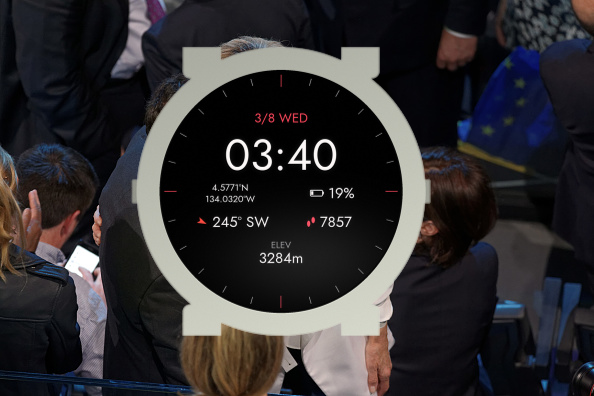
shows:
3,40
